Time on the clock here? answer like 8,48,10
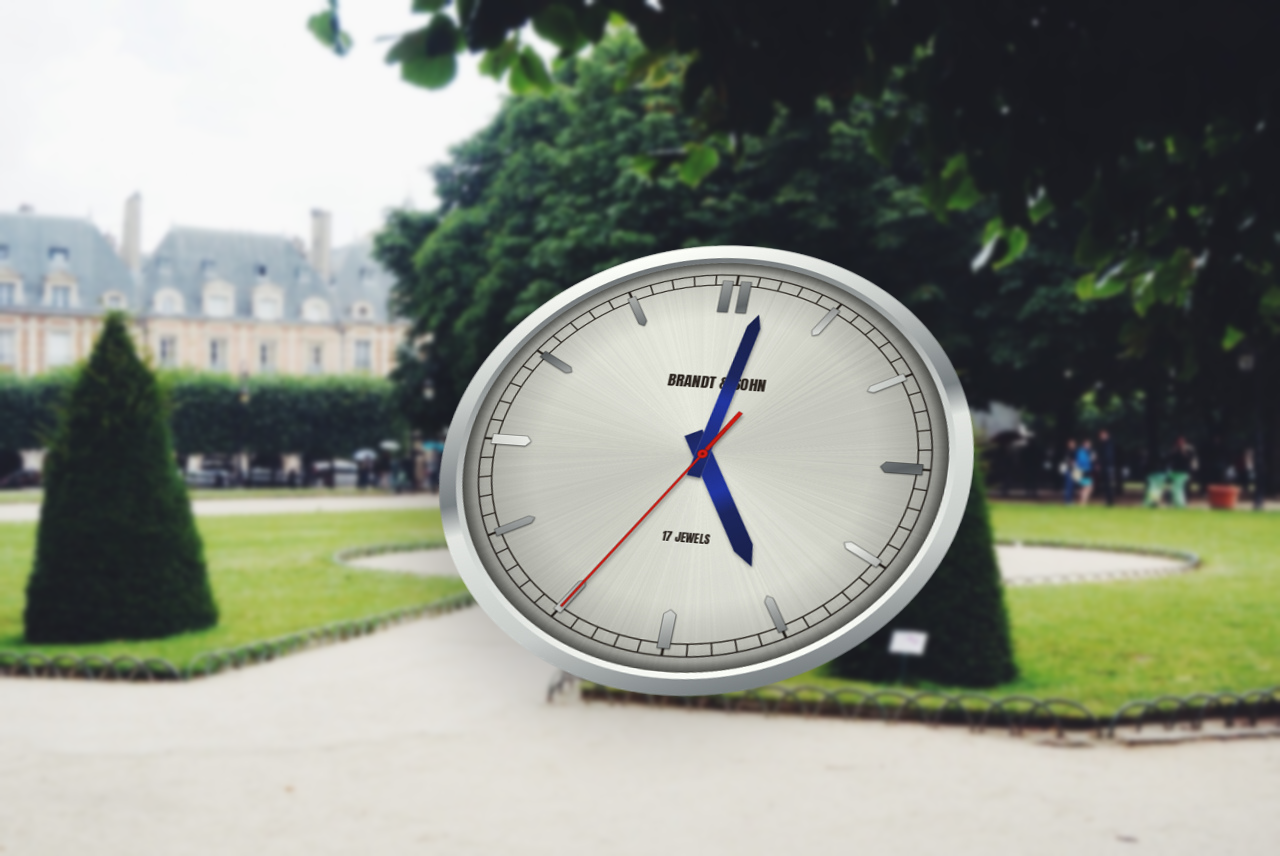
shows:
5,01,35
